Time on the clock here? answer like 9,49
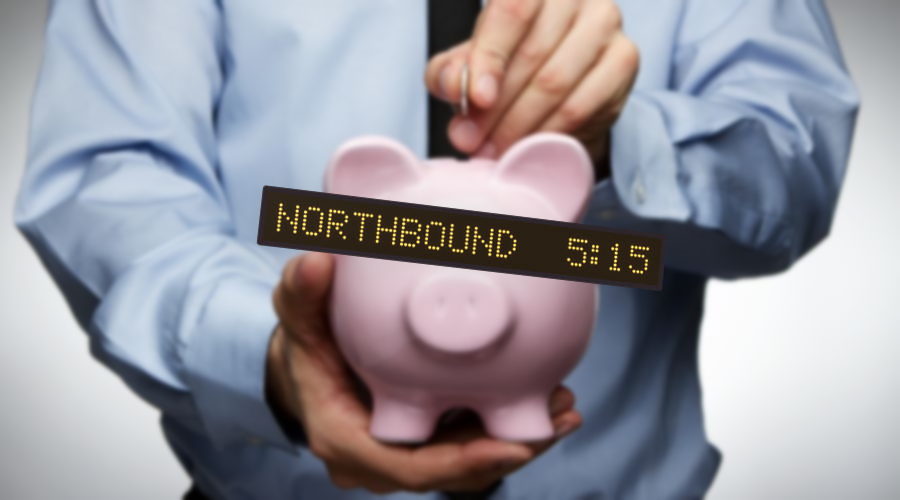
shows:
5,15
